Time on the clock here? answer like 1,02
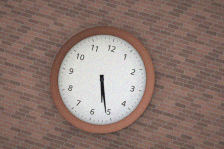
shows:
5,26
